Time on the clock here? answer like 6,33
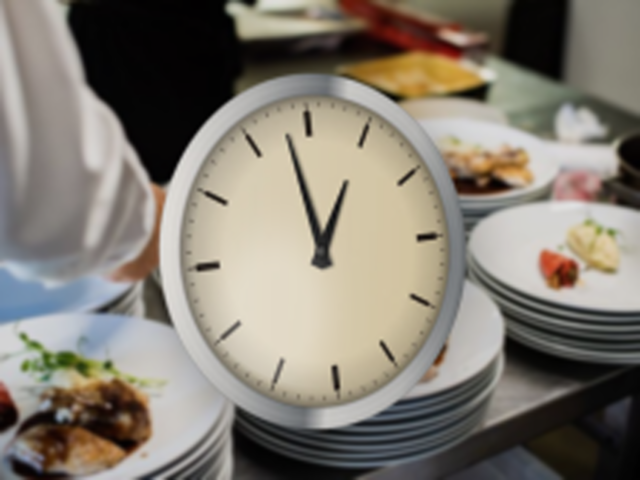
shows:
12,58
